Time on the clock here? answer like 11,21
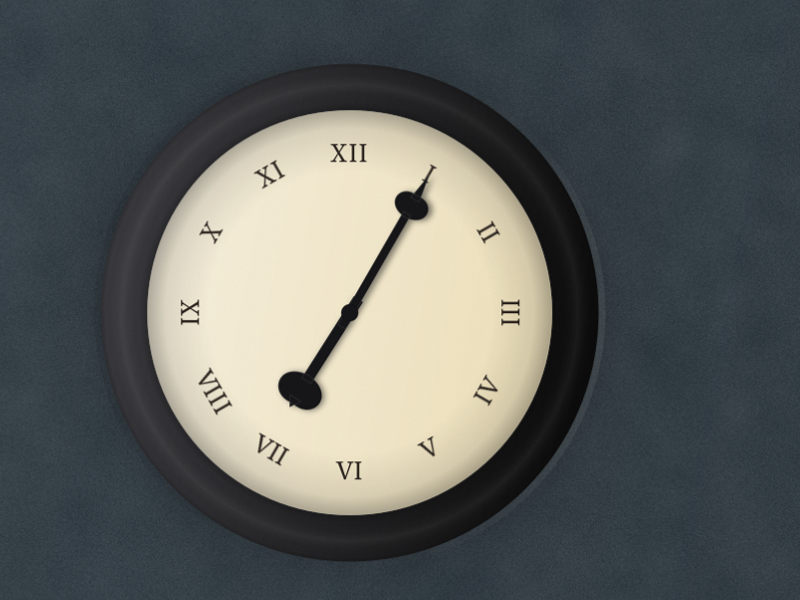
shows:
7,05
